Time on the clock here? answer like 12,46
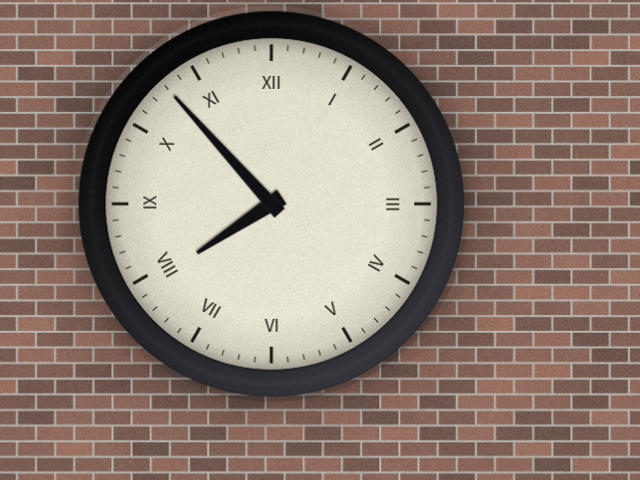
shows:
7,53
